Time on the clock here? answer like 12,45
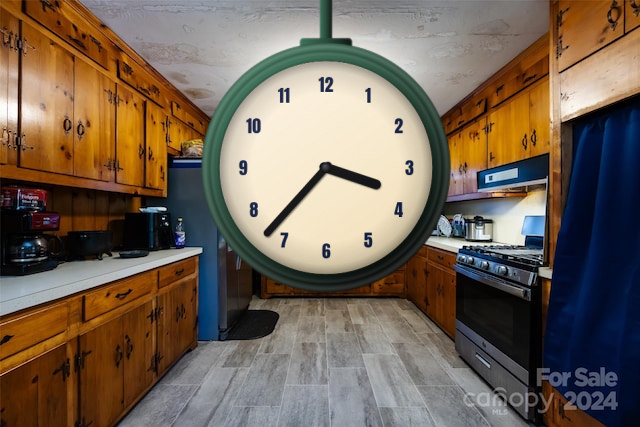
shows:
3,37
